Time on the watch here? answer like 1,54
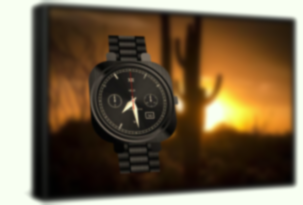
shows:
7,29
